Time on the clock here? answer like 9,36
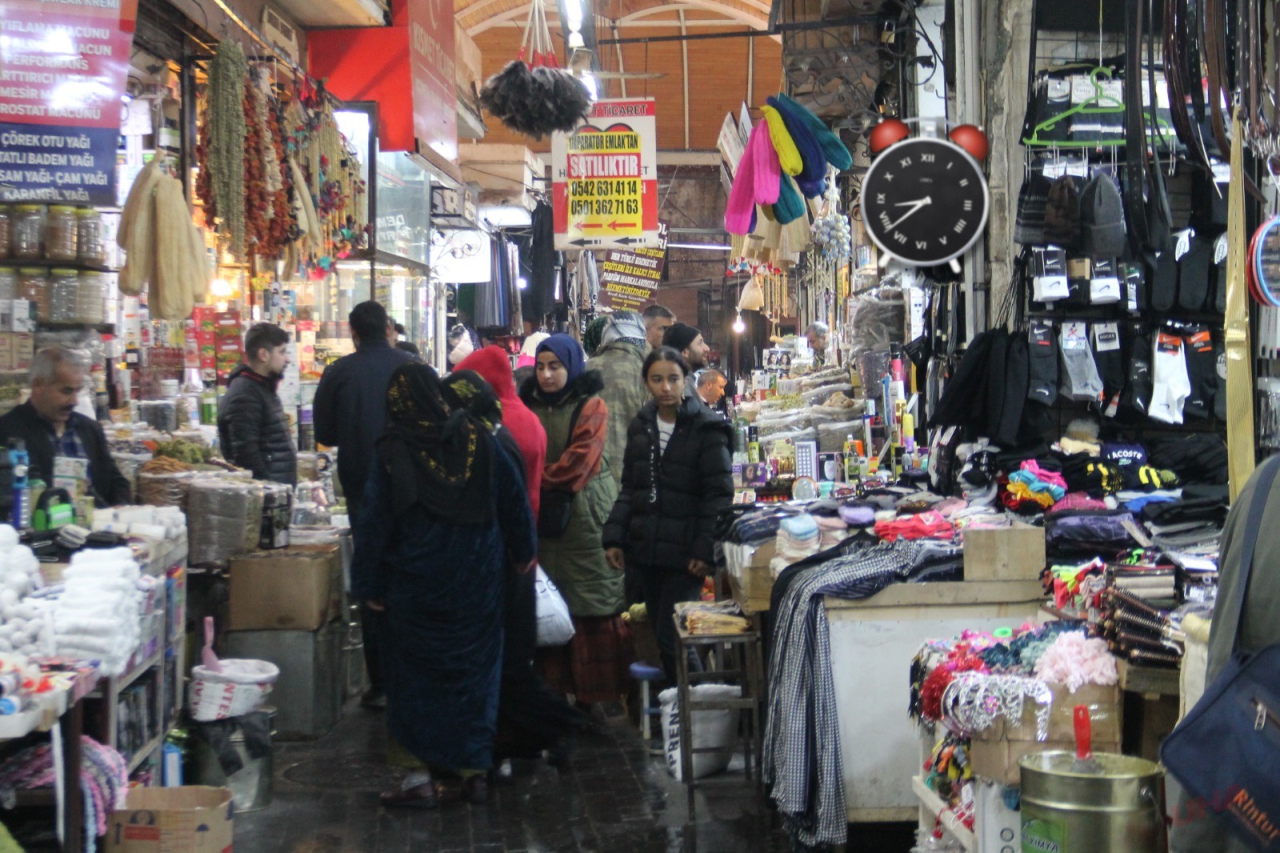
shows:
8,38
